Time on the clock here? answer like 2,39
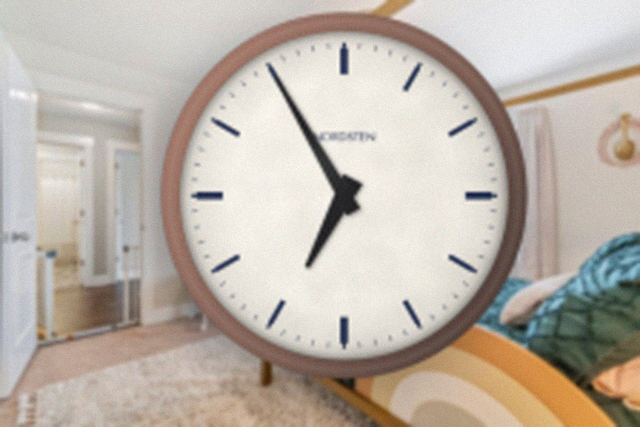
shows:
6,55
